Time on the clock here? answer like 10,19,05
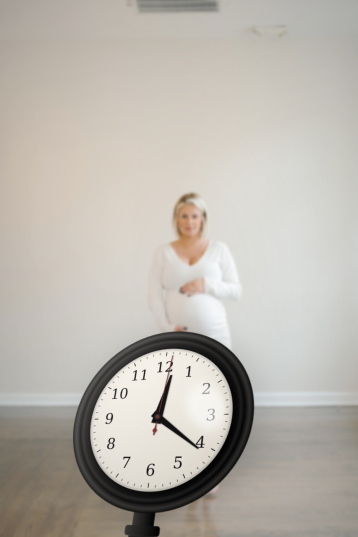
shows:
12,21,01
